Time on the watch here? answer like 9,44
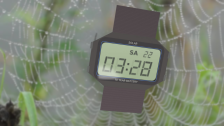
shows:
3,28
